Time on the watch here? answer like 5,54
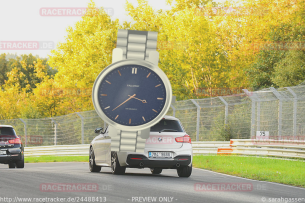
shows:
3,38
